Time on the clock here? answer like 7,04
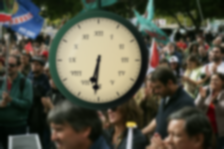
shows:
6,31
